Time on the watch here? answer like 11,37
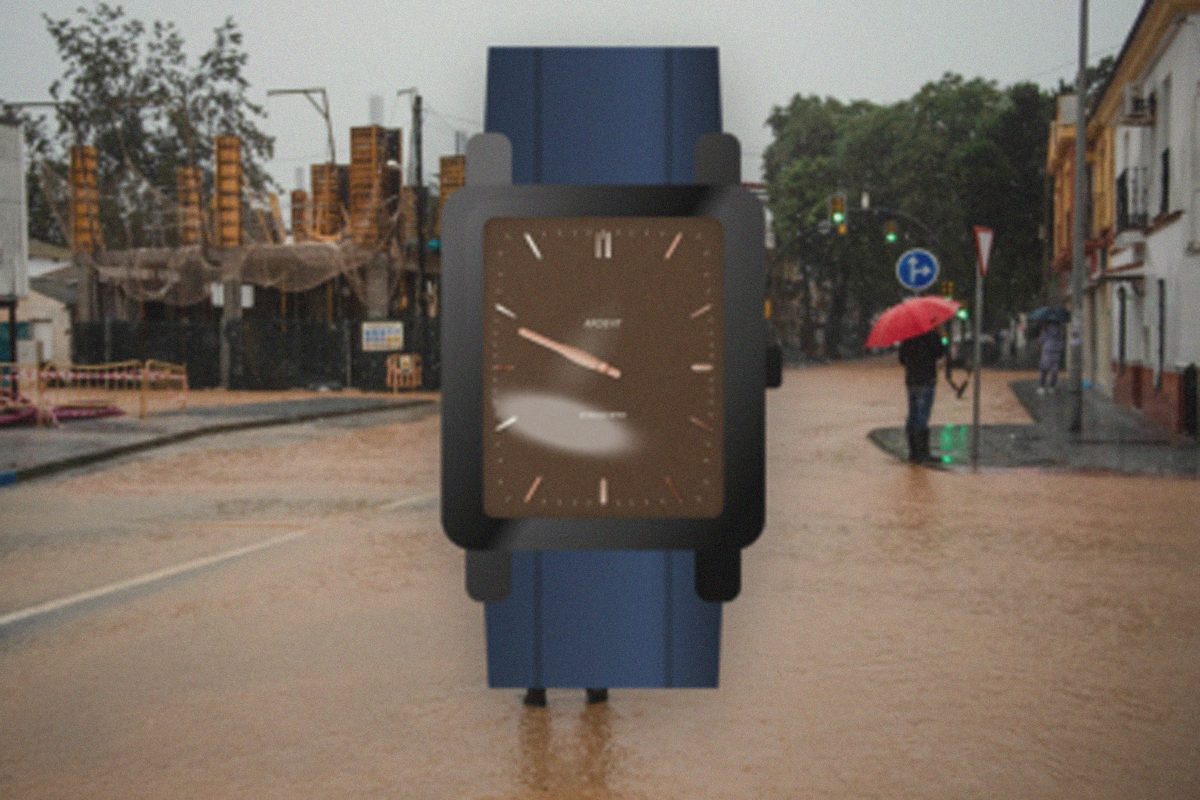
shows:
9,49
